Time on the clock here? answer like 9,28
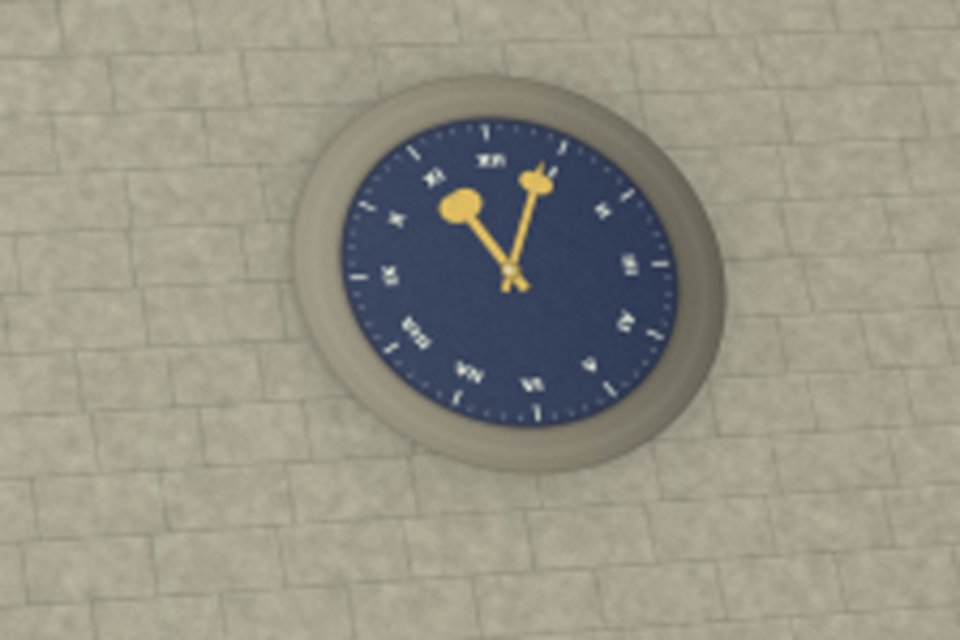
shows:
11,04
